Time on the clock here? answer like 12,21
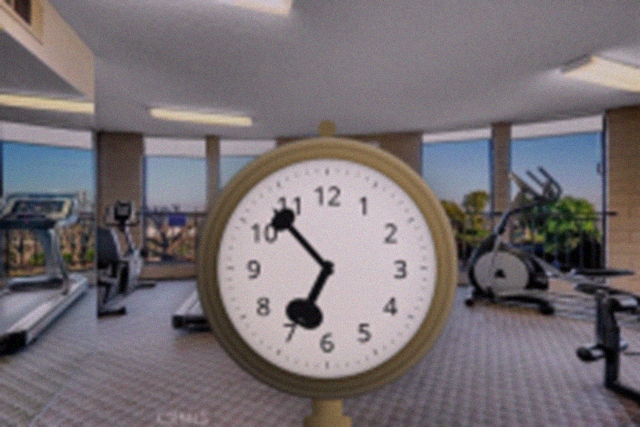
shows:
6,53
